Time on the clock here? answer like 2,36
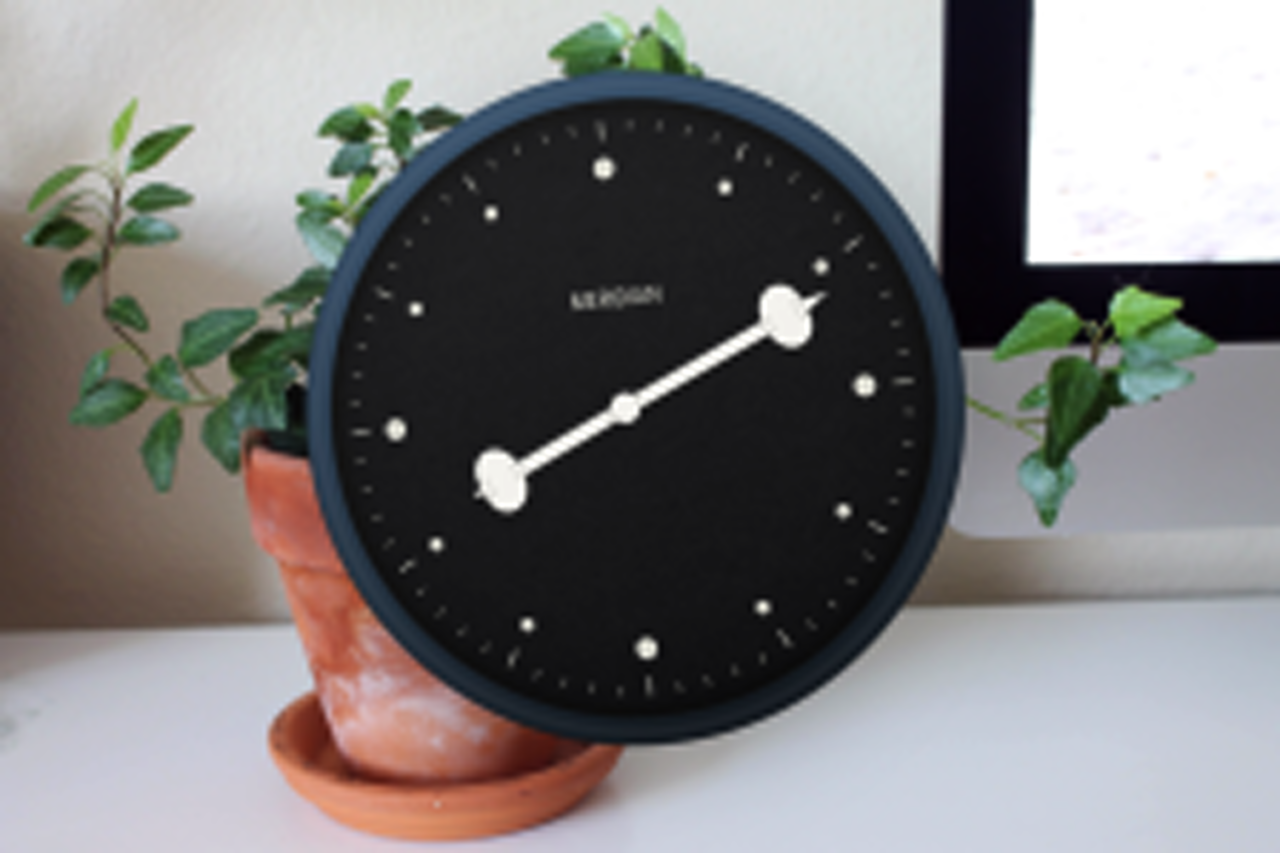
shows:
8,11
